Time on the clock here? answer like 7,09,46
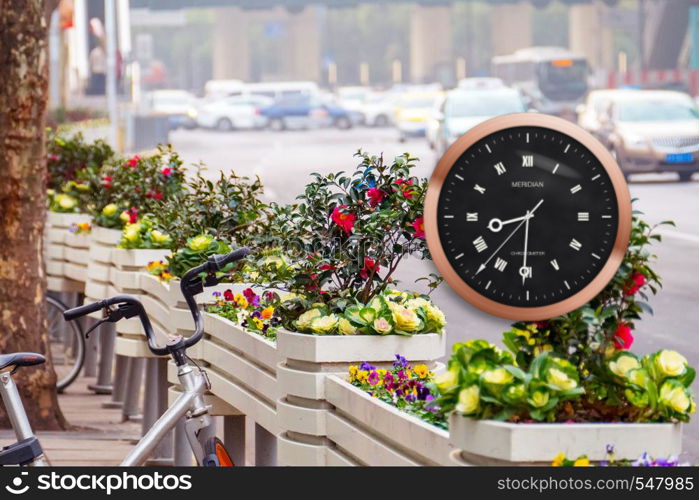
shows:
8,30,37
